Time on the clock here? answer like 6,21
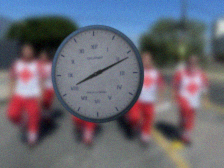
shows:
8,11
